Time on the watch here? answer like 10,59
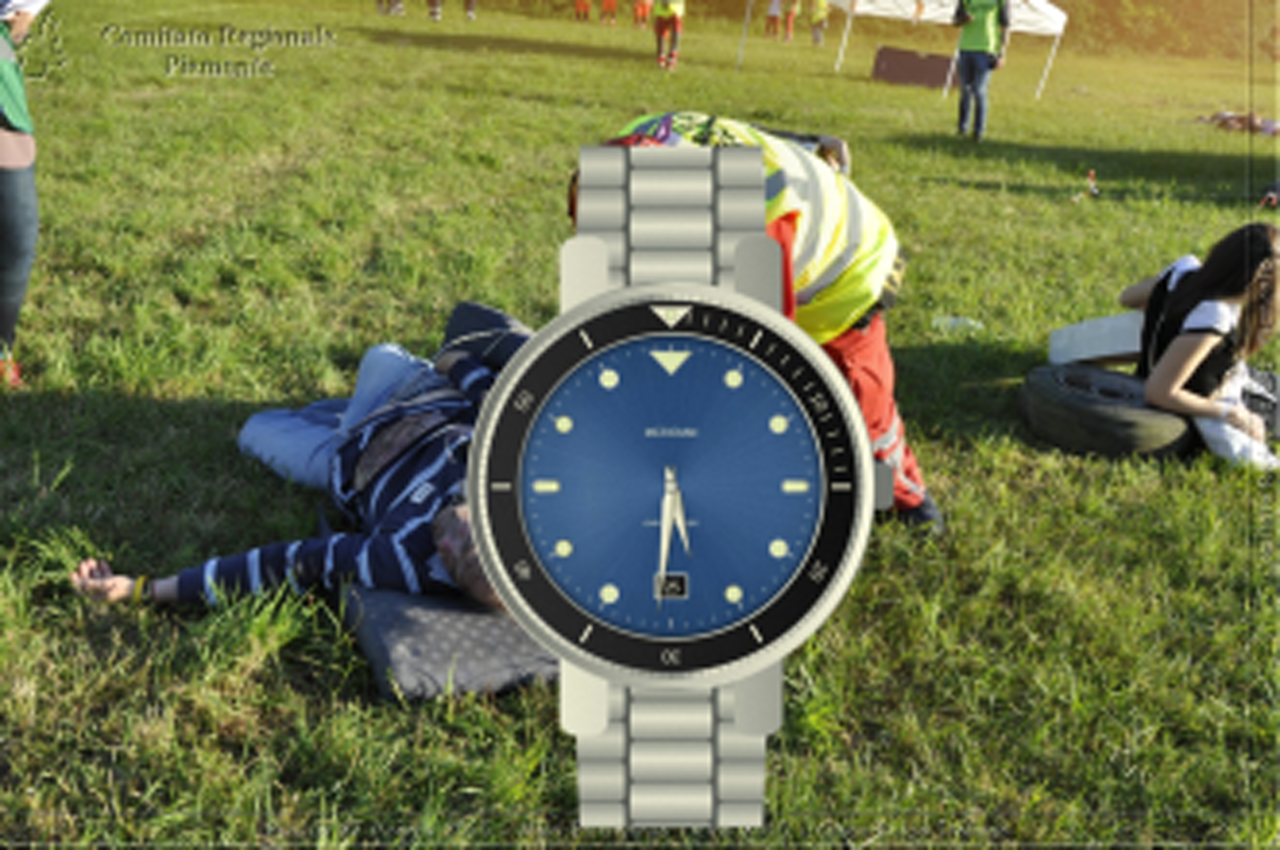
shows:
5,31
